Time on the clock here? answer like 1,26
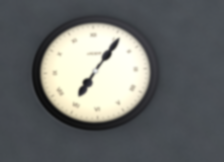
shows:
7,06
